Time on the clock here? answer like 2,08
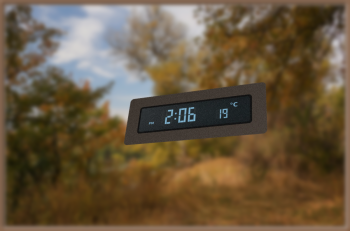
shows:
2,06
